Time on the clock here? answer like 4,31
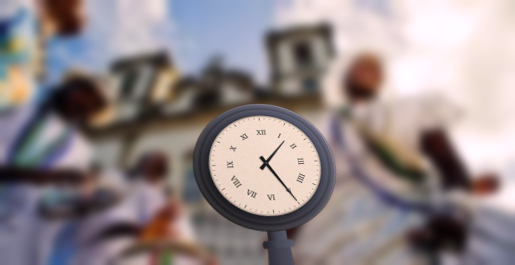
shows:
1,25
